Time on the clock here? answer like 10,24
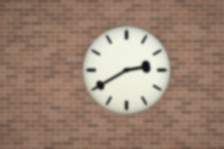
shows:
2,40
